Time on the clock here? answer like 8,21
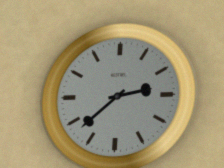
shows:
2,38
